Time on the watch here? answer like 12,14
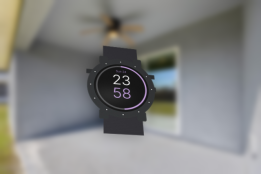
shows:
23,58
